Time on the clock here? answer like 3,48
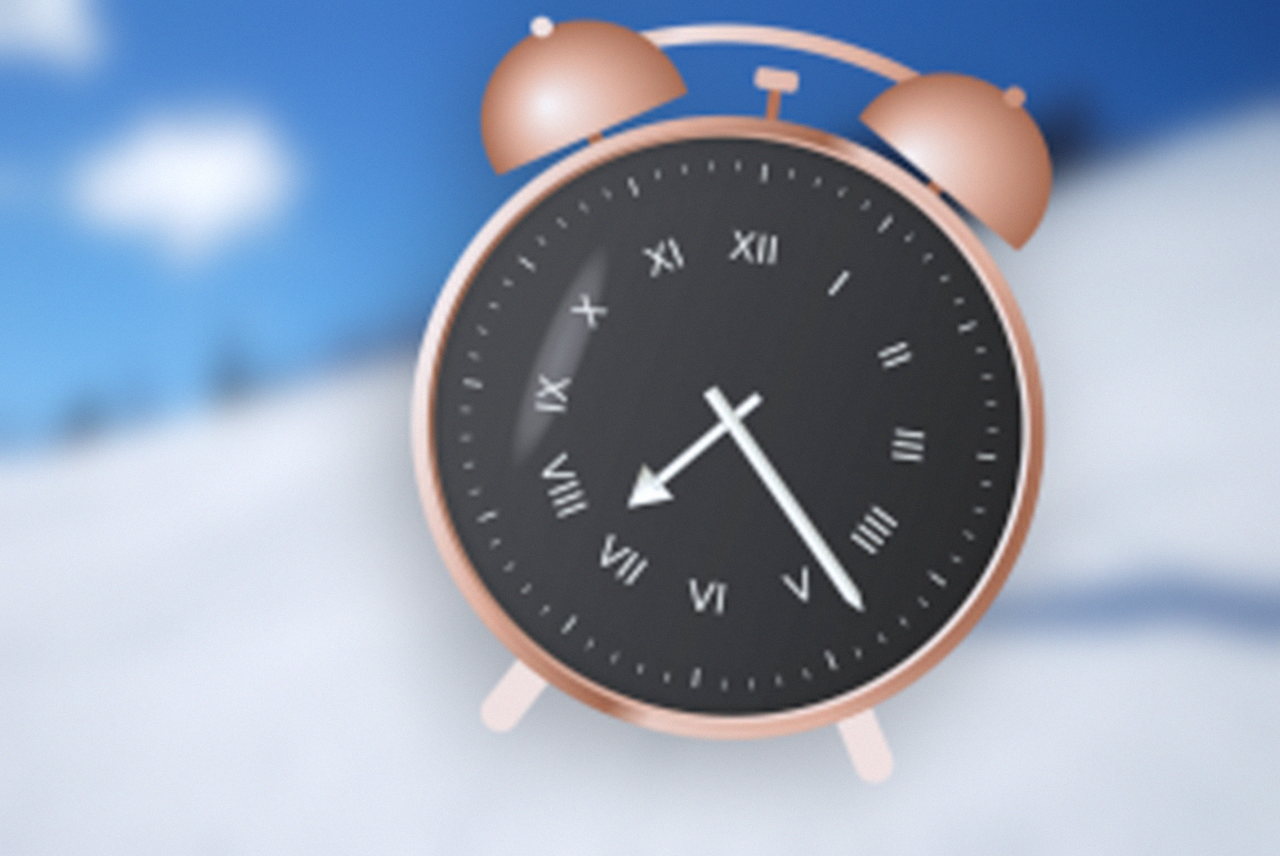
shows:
7,23
